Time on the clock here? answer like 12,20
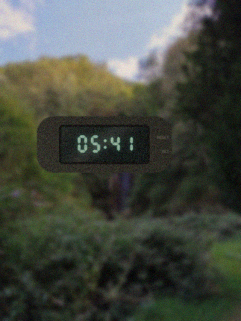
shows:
5,41
